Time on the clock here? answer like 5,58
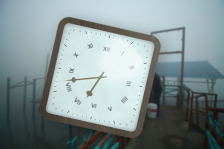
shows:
6,42
